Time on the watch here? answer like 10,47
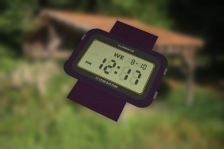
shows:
12,17
